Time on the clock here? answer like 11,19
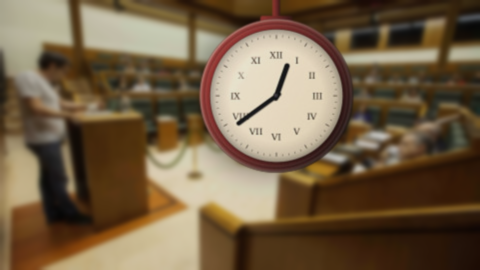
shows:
12,39
